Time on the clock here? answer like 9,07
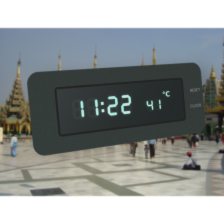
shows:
11,22
